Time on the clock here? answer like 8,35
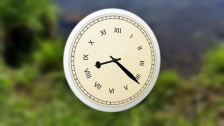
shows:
8,21
